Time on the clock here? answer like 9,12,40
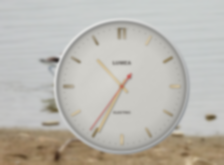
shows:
10,34,36
